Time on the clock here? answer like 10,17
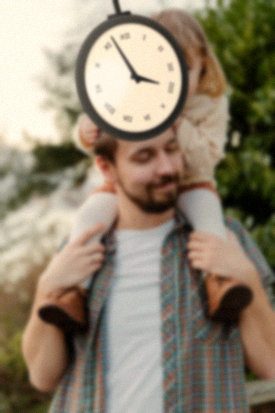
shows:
3,57
